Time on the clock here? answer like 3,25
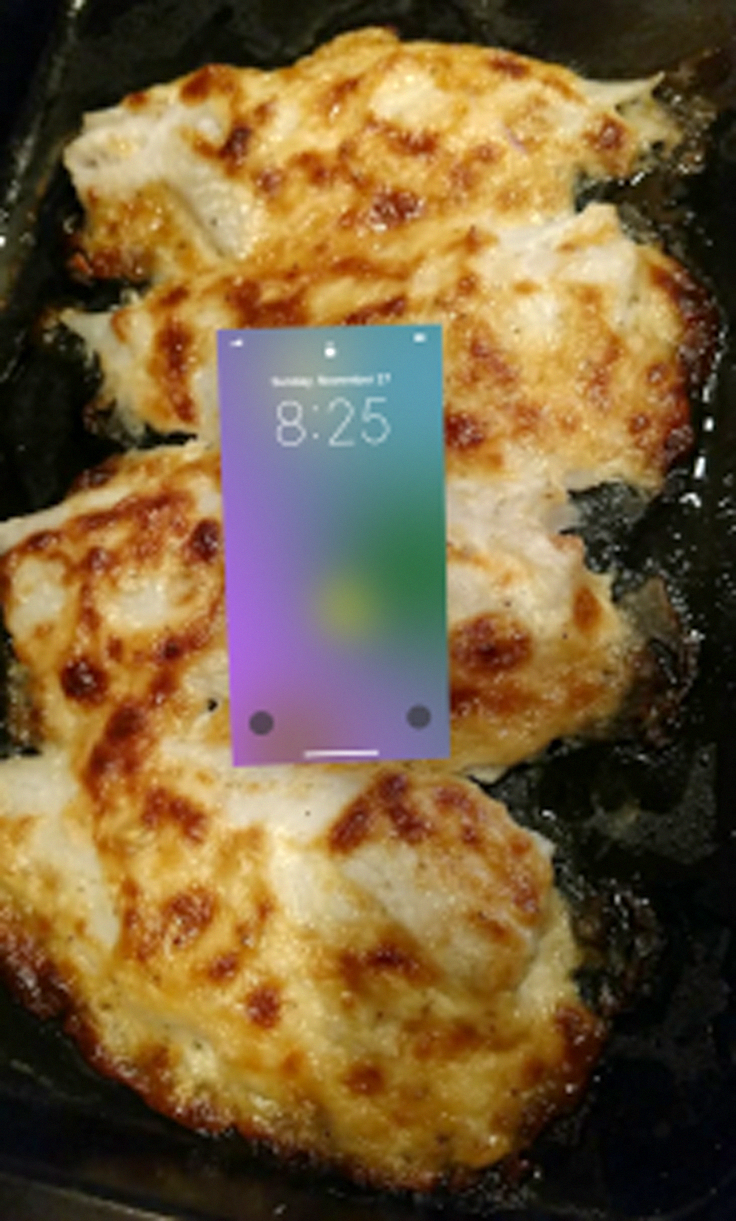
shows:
8,25
